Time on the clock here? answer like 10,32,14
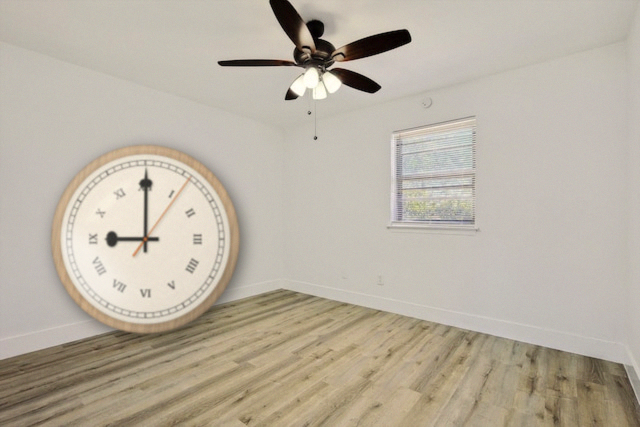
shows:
9,00,06
